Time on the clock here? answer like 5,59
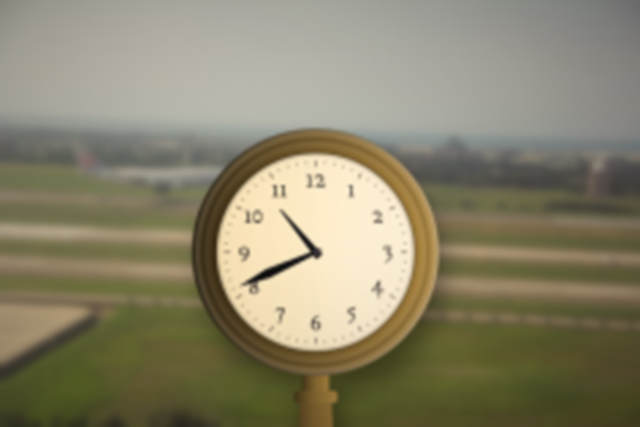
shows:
10,41
